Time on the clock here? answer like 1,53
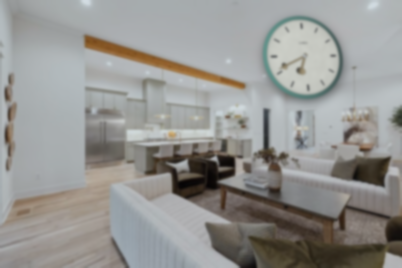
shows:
6,41
